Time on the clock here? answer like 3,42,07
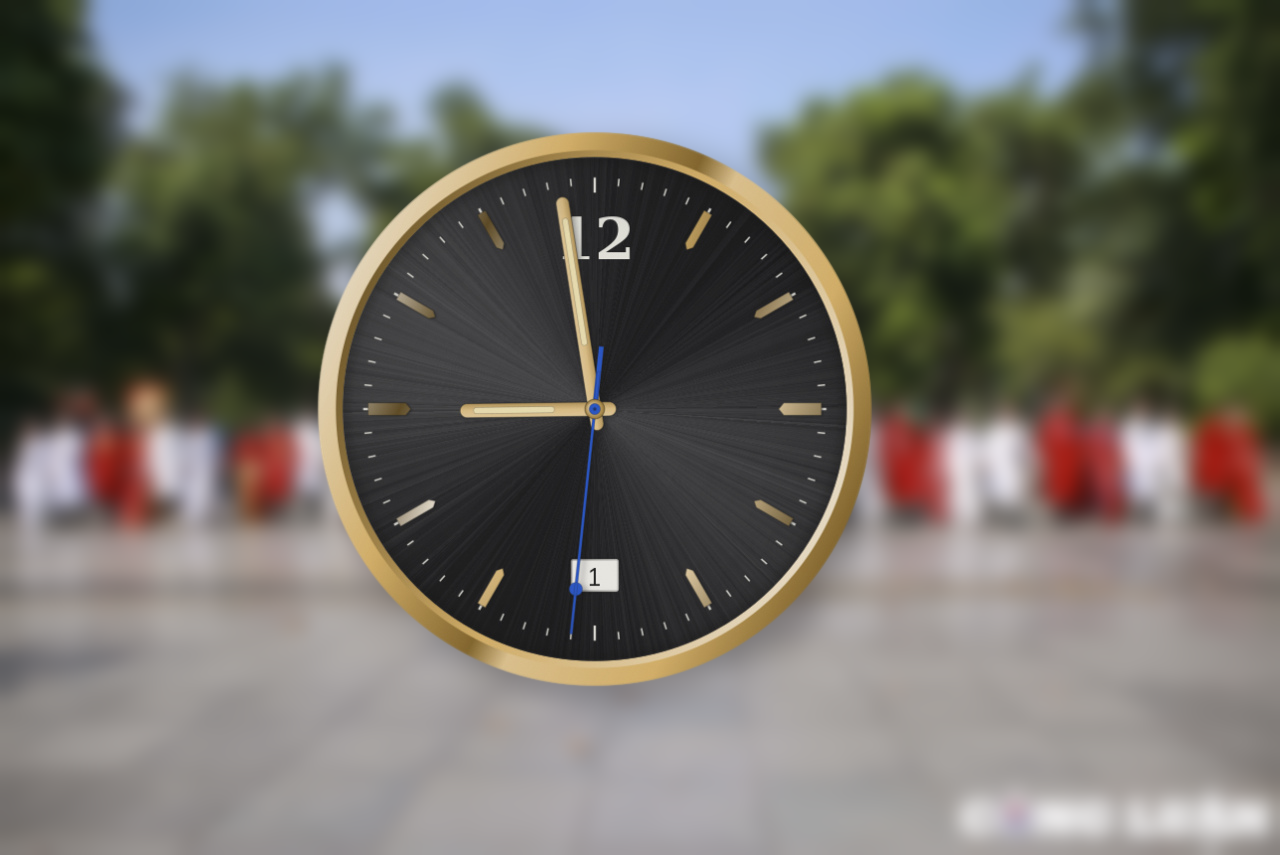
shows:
8,58,31
